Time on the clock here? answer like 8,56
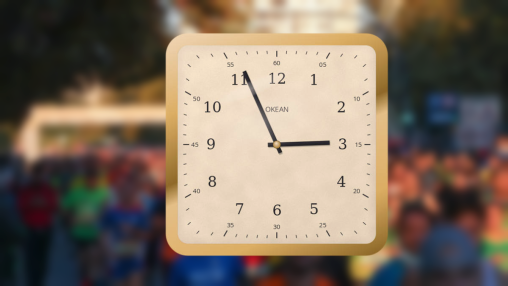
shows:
2,56
